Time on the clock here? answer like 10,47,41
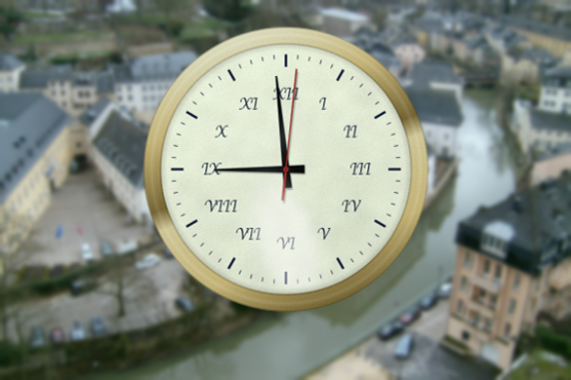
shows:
8,59,01
